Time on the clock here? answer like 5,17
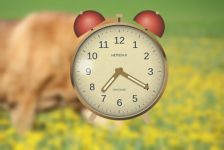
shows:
7,20
